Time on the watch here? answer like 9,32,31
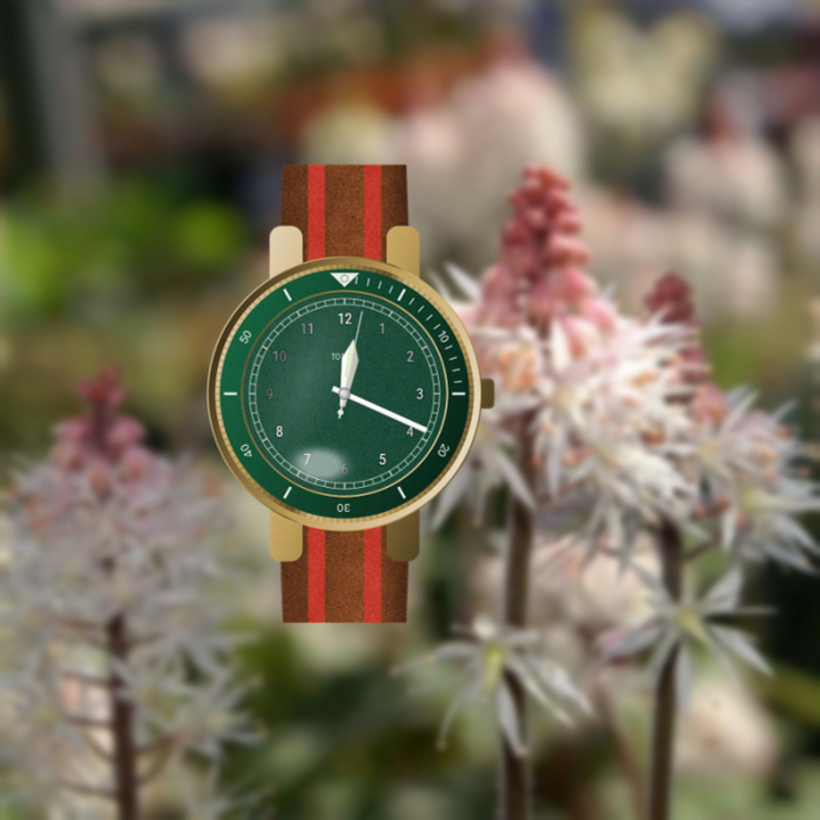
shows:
12,19,02
